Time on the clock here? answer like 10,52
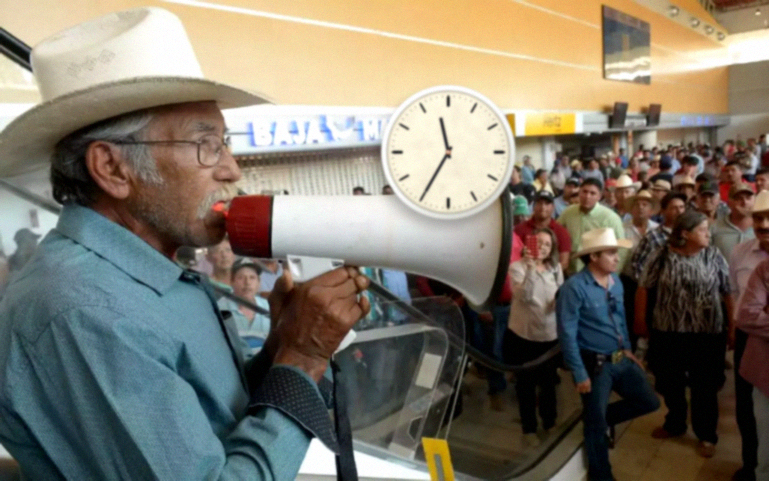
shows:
11,35
